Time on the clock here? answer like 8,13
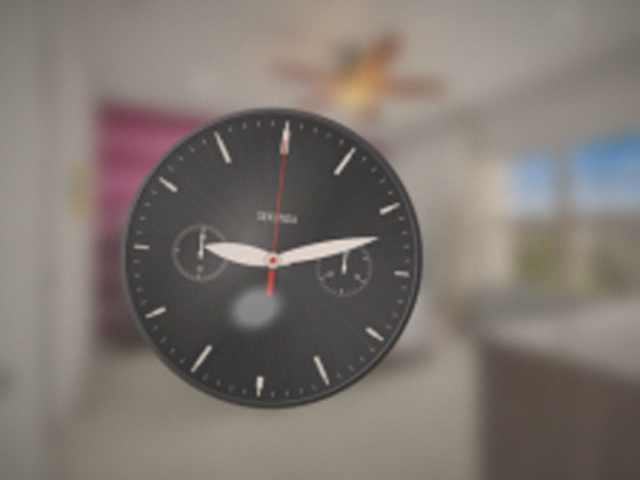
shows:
9,12
